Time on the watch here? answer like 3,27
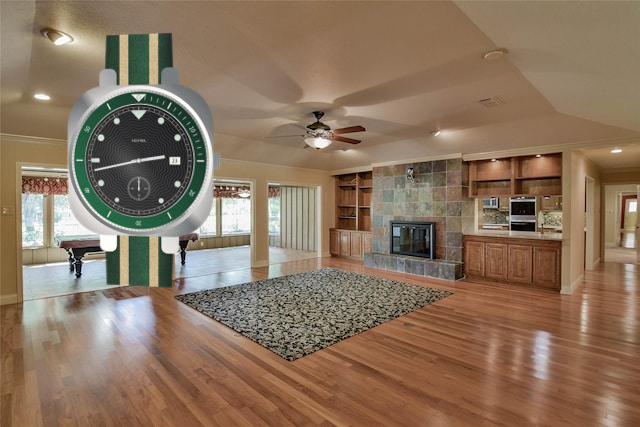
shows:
2,43
